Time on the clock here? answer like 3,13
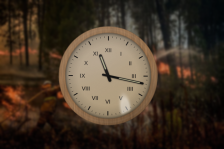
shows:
11,17
